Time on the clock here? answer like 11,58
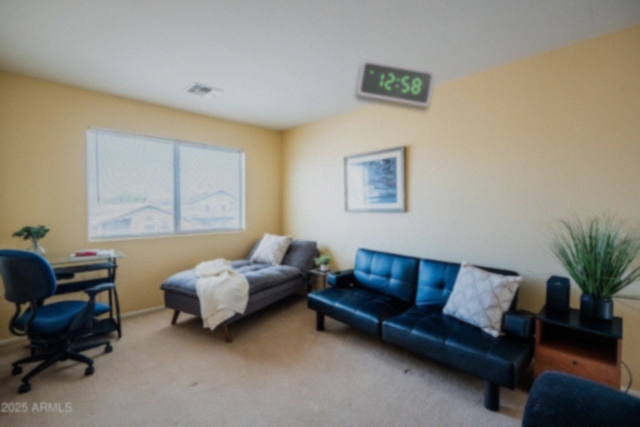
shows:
12,58
